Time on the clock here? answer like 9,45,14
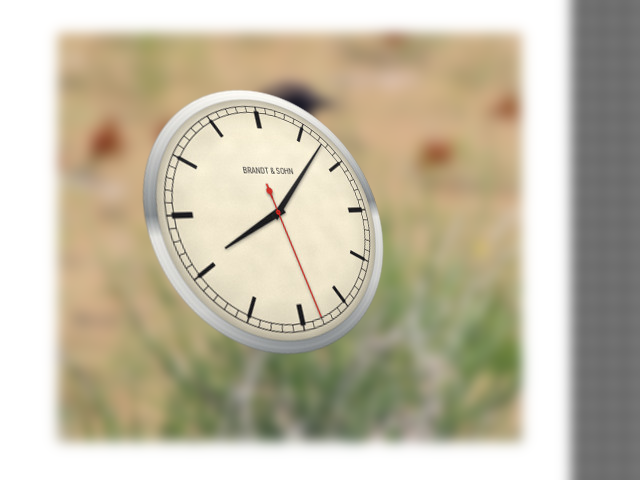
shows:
8,07,28
